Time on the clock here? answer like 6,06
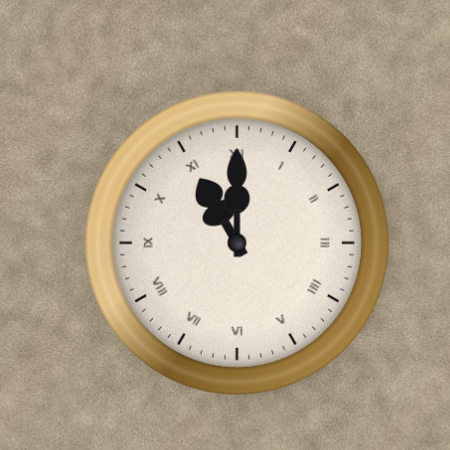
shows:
11,00
